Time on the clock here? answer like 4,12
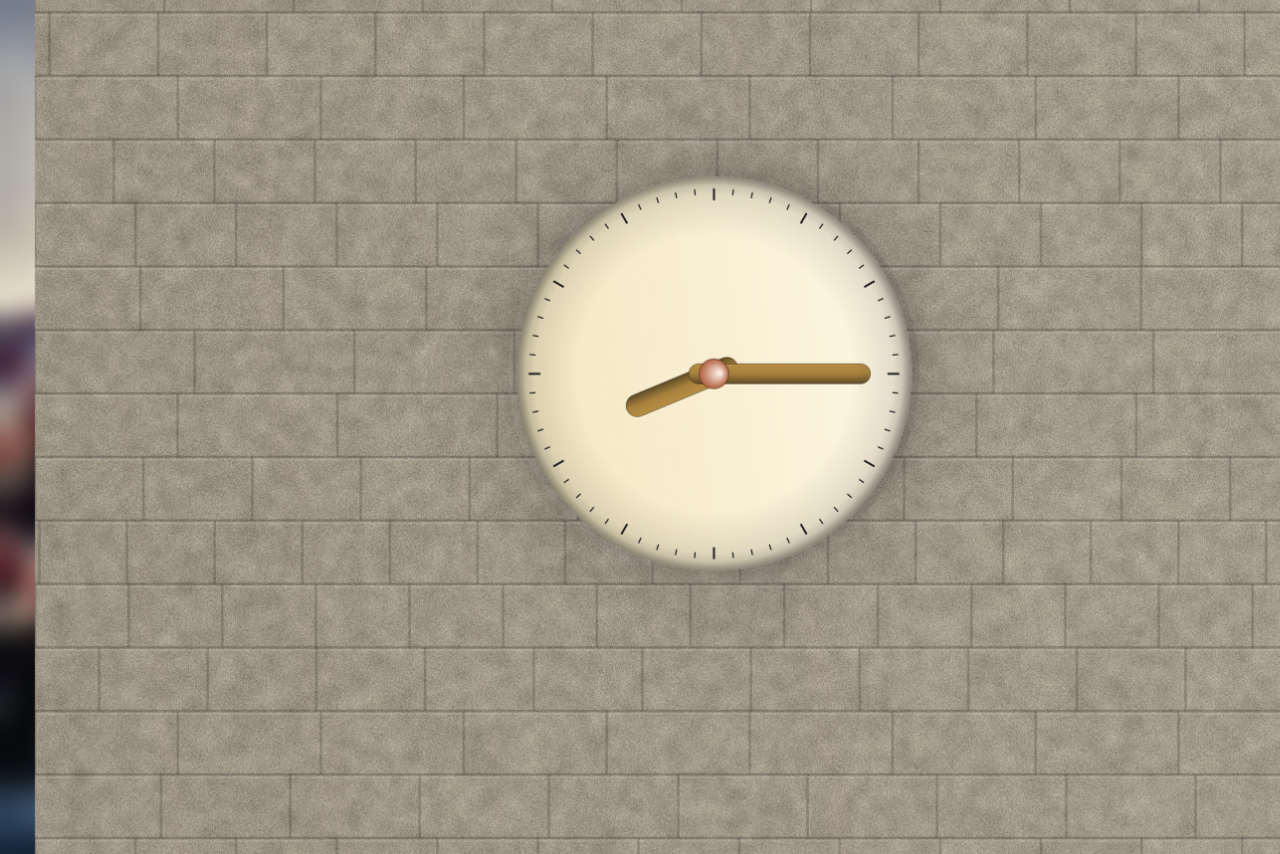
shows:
8,15
